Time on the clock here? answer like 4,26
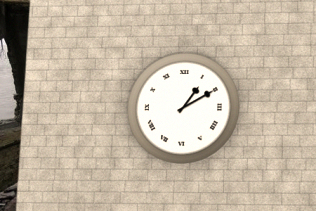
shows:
1,10
